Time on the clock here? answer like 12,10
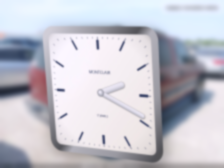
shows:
2,19
